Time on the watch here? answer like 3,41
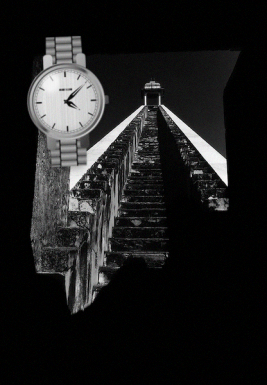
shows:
4,08
